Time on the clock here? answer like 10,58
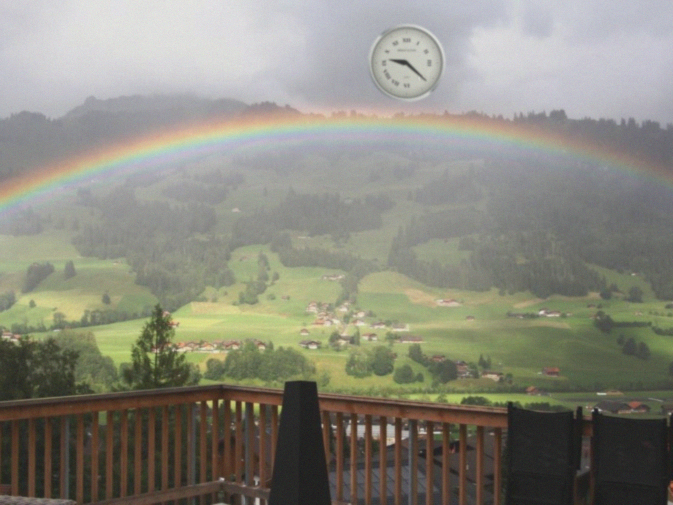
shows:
9,22
